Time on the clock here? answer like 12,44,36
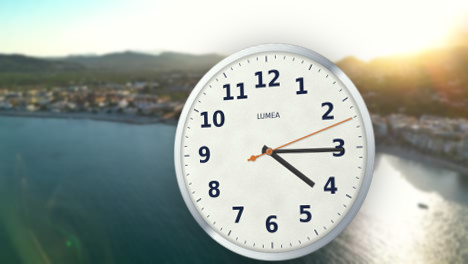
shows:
4,15,12
